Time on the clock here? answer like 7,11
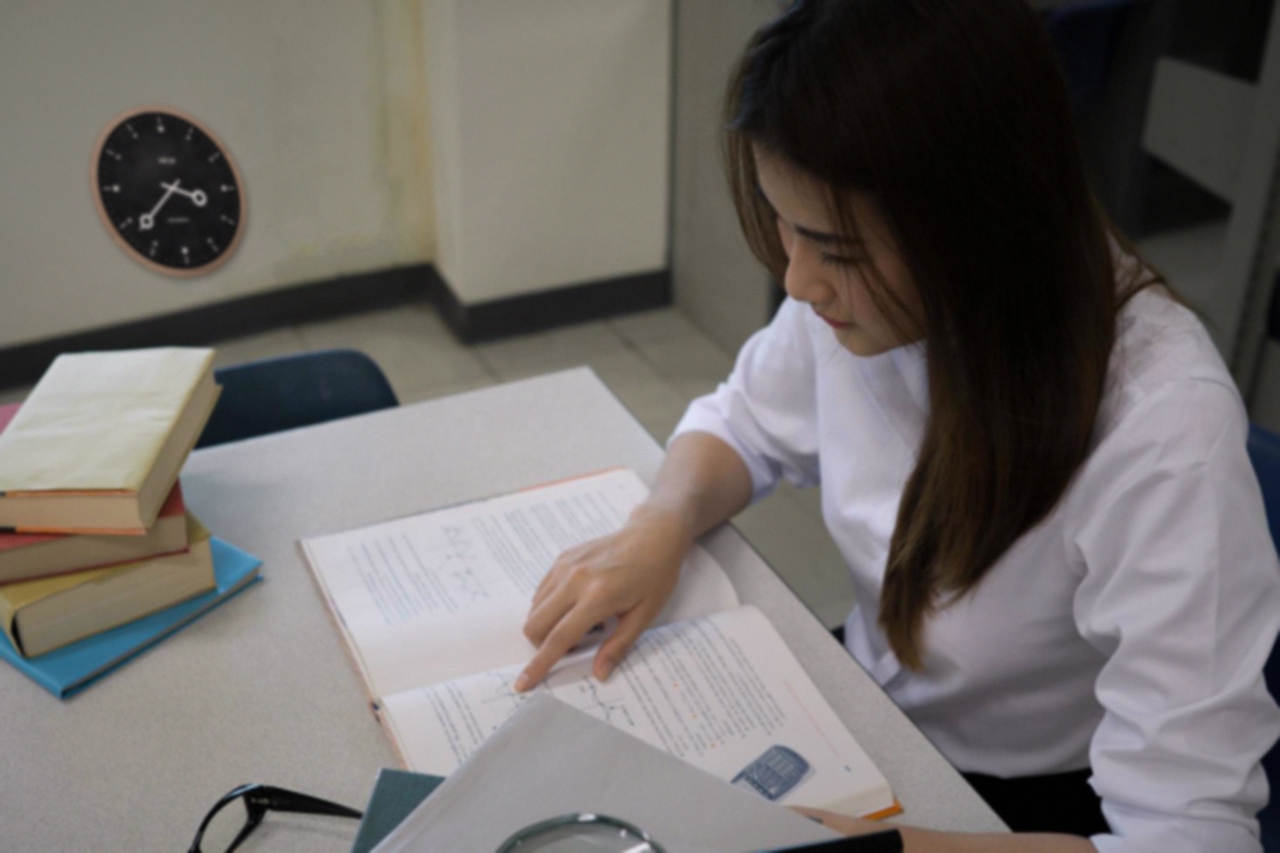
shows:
3,38
